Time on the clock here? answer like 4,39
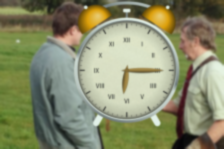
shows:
6,15
